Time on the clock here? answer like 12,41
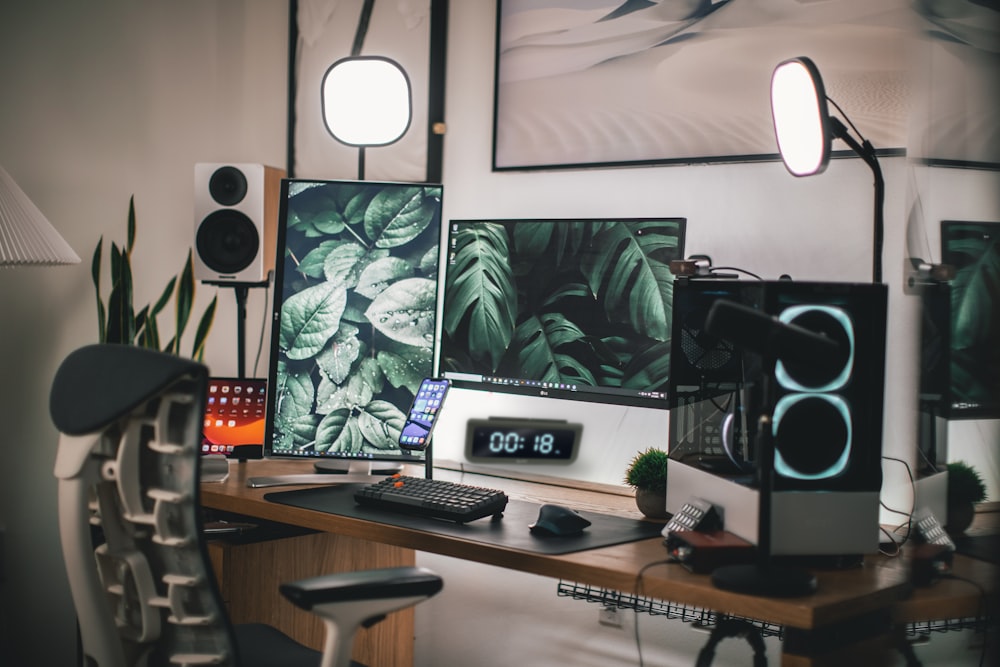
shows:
0,18
